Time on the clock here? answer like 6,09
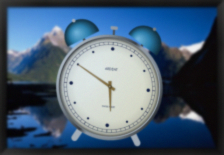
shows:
5,50
